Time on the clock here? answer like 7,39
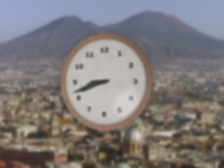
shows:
8,42
